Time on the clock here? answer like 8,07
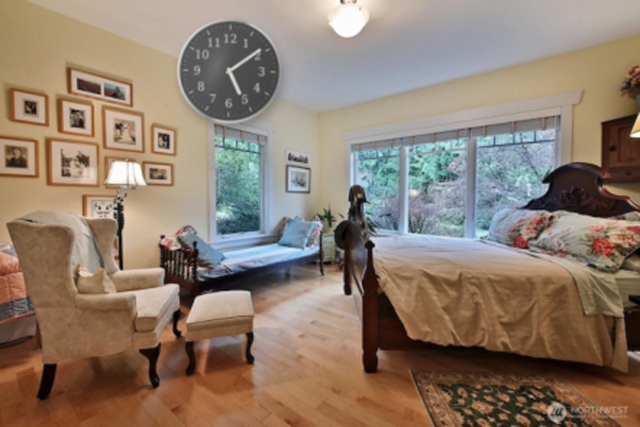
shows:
5,09
